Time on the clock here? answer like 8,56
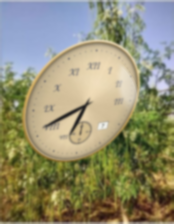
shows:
6,41
